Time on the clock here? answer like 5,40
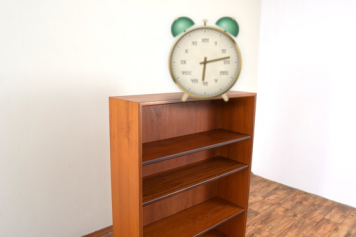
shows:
6,13
